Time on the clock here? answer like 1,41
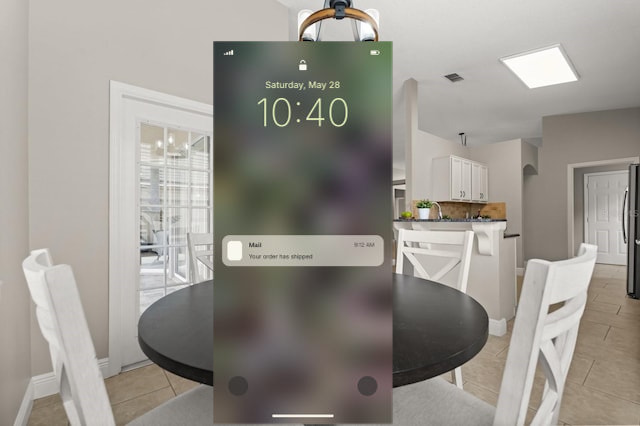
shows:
10,40
